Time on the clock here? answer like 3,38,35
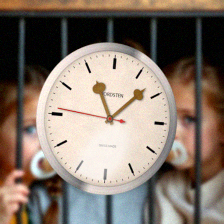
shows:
11,07,46
